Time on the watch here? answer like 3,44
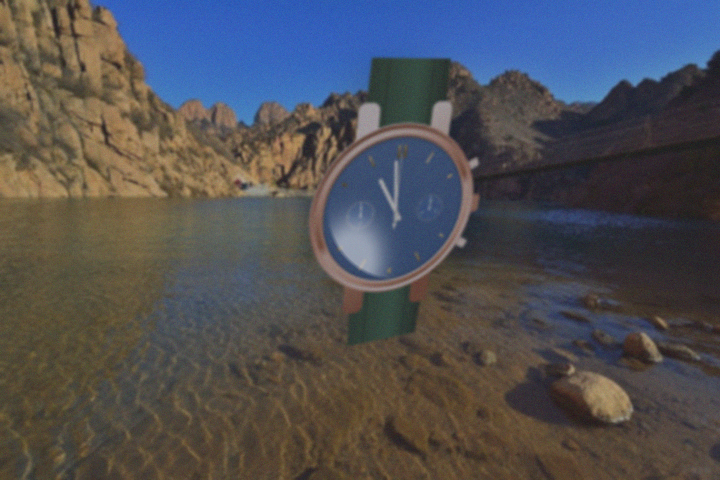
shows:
10,59
